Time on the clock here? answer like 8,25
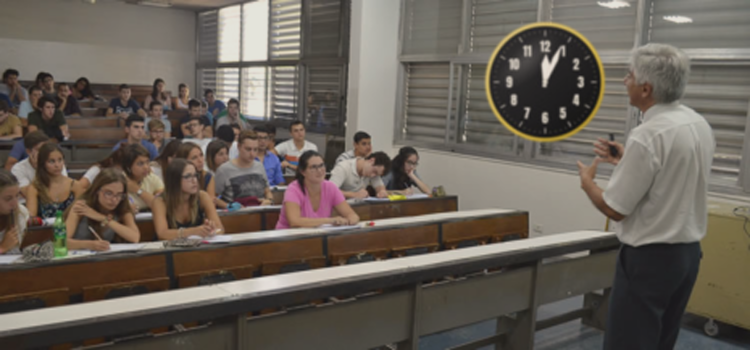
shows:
12,04
